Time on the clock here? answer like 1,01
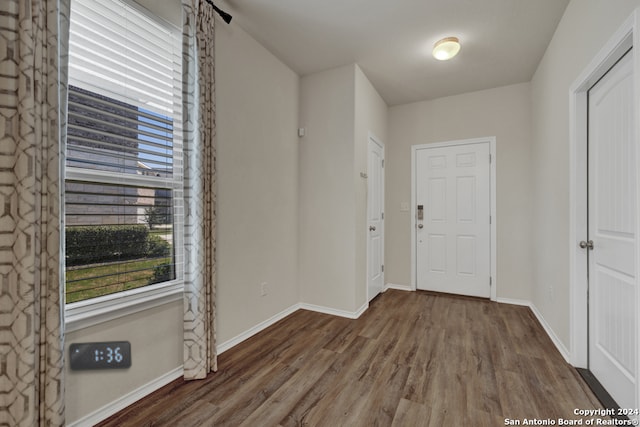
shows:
1,36
